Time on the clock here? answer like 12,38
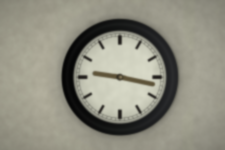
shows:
9,17
